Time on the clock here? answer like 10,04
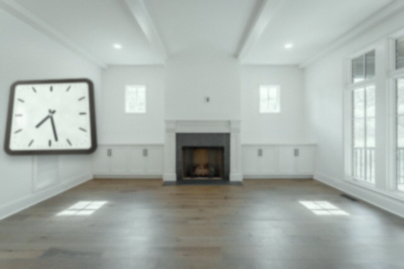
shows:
7,28
